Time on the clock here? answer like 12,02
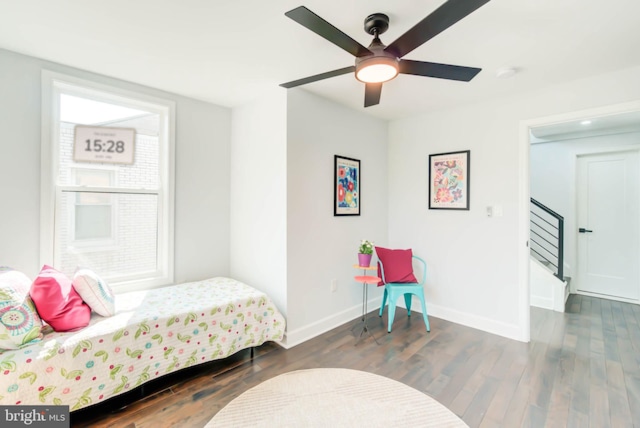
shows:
15,28
